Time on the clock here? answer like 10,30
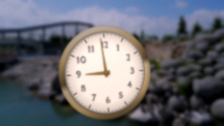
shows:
8,59
